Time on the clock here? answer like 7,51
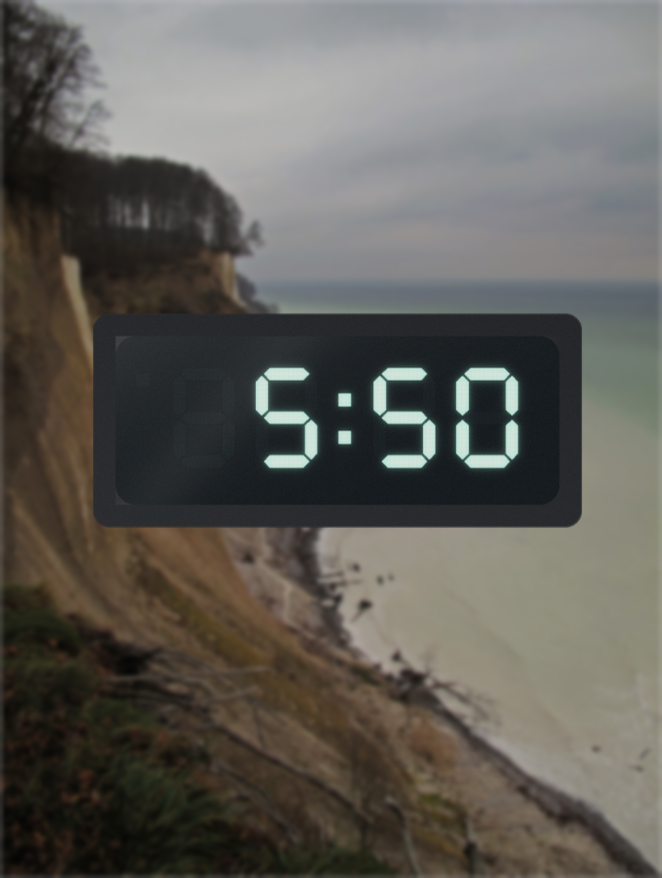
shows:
5,50
